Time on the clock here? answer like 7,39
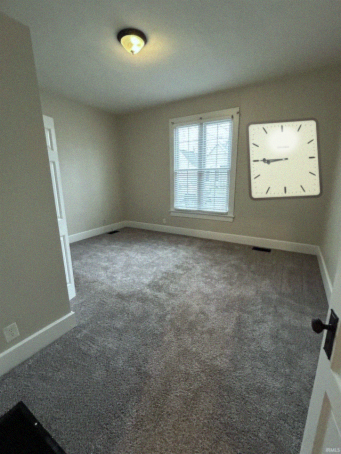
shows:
8,45
